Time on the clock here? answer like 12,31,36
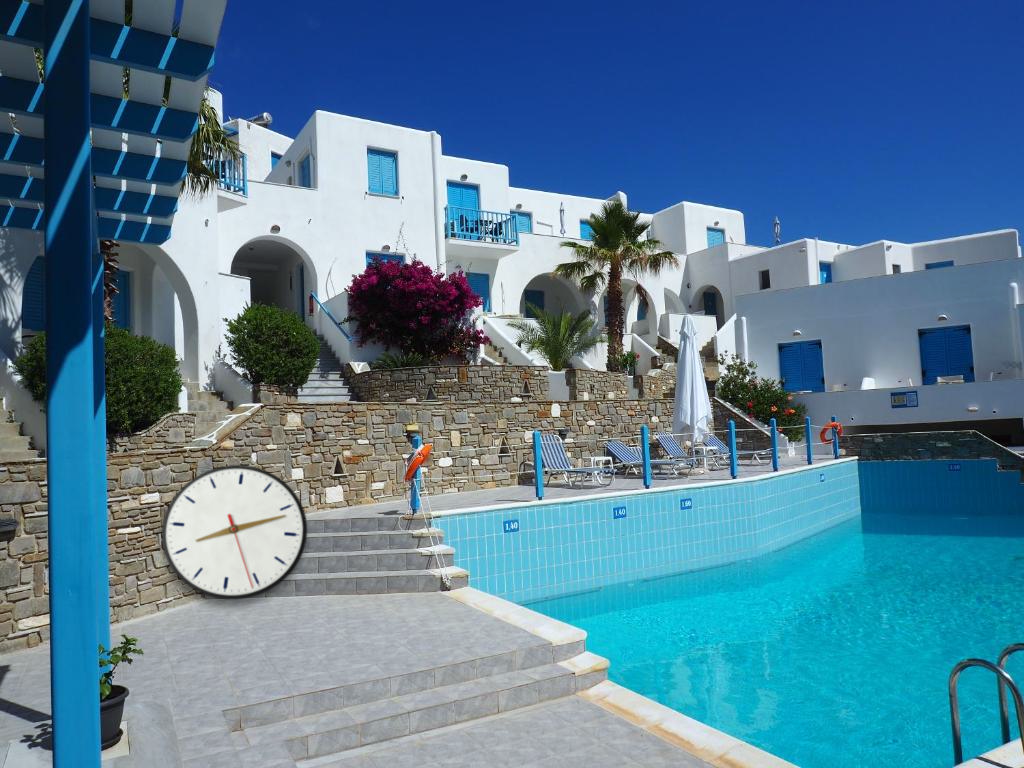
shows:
8,11,26
